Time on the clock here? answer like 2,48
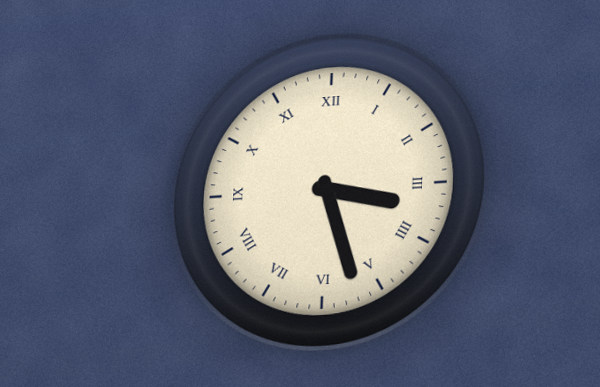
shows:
3,27
